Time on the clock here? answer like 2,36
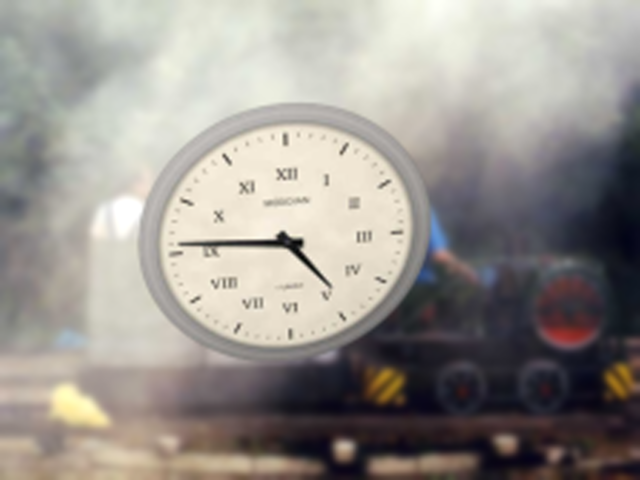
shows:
4,46
